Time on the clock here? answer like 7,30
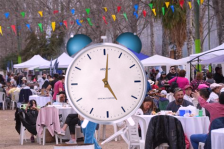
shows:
5,01
